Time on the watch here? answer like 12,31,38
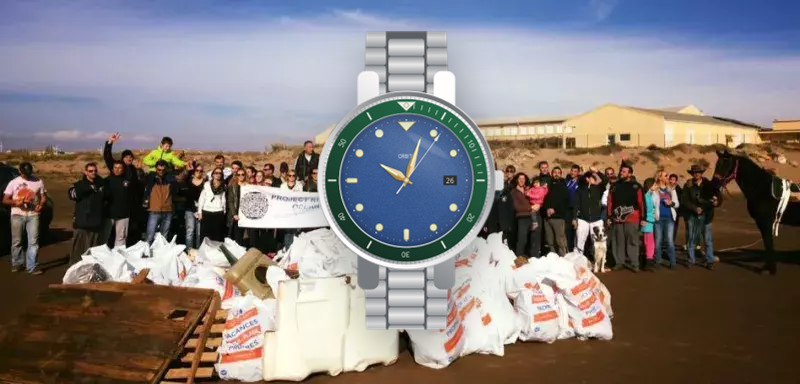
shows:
10,03,06
